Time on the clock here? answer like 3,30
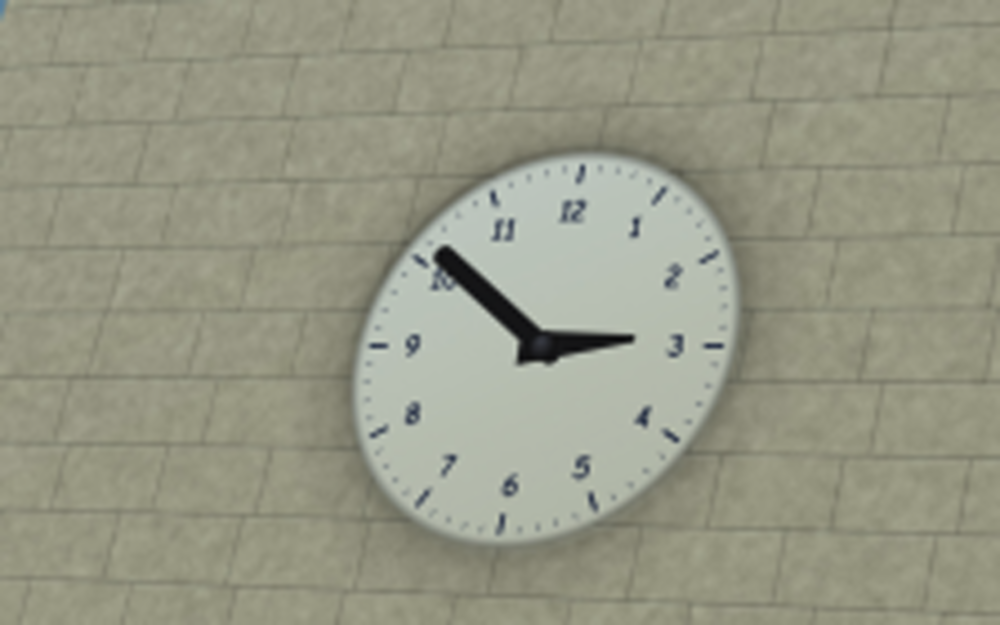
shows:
2,51
